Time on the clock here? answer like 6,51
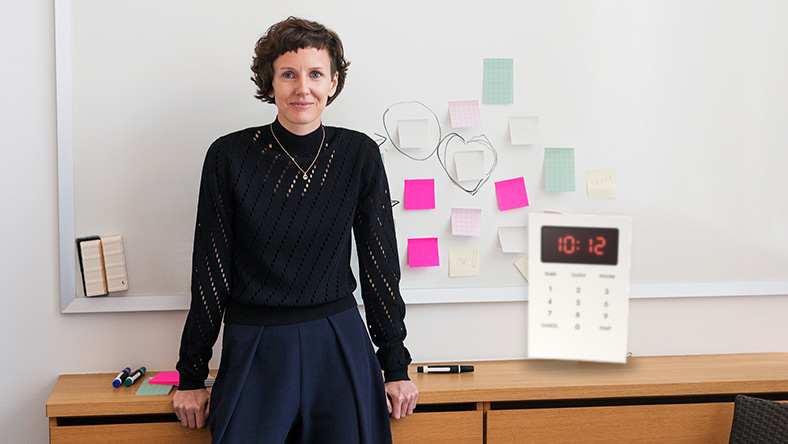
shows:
10,12
